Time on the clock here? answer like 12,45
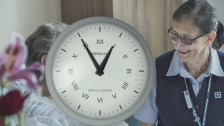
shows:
12,55
